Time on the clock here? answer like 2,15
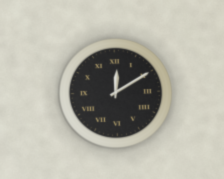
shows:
12,10
